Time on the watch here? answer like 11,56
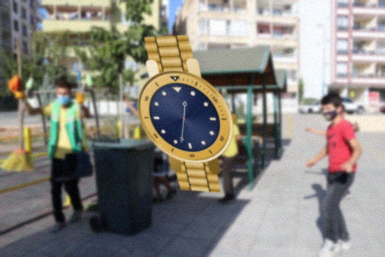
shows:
12,33
